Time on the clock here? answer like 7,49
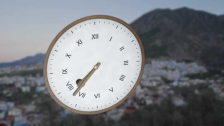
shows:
7,37
